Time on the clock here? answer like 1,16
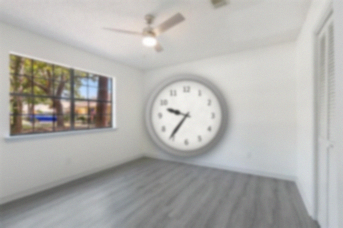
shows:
9,36
